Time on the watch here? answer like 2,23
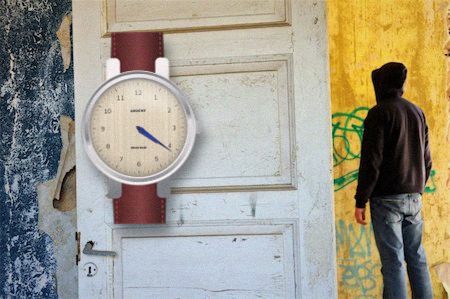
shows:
4,21
